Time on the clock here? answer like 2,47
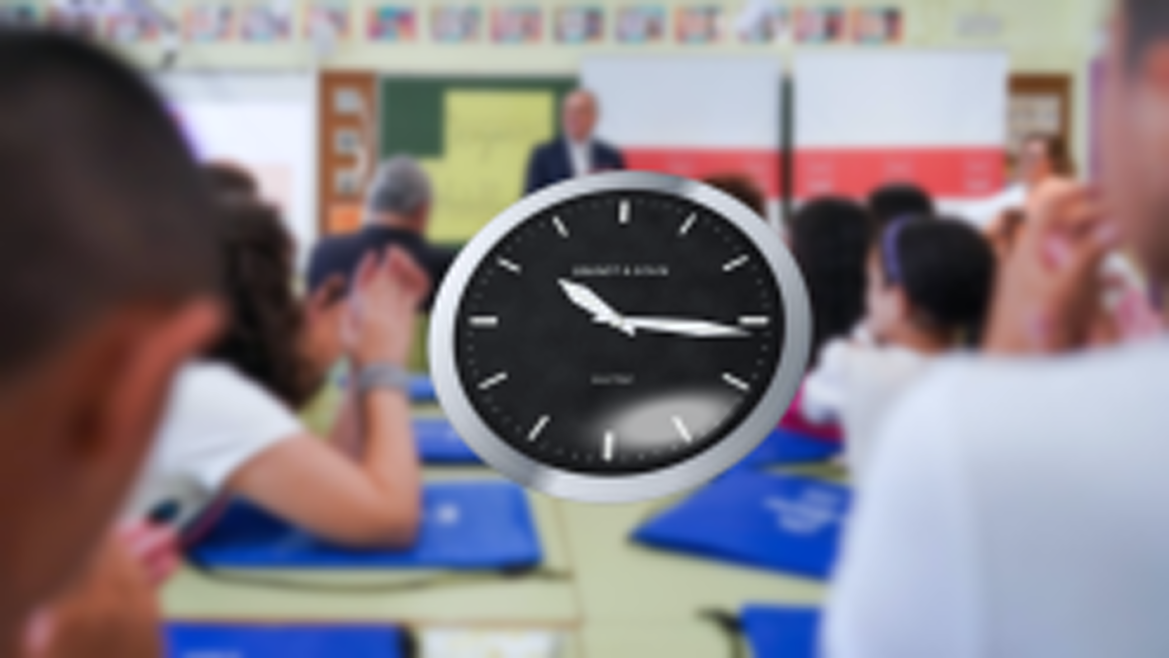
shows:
10,16
